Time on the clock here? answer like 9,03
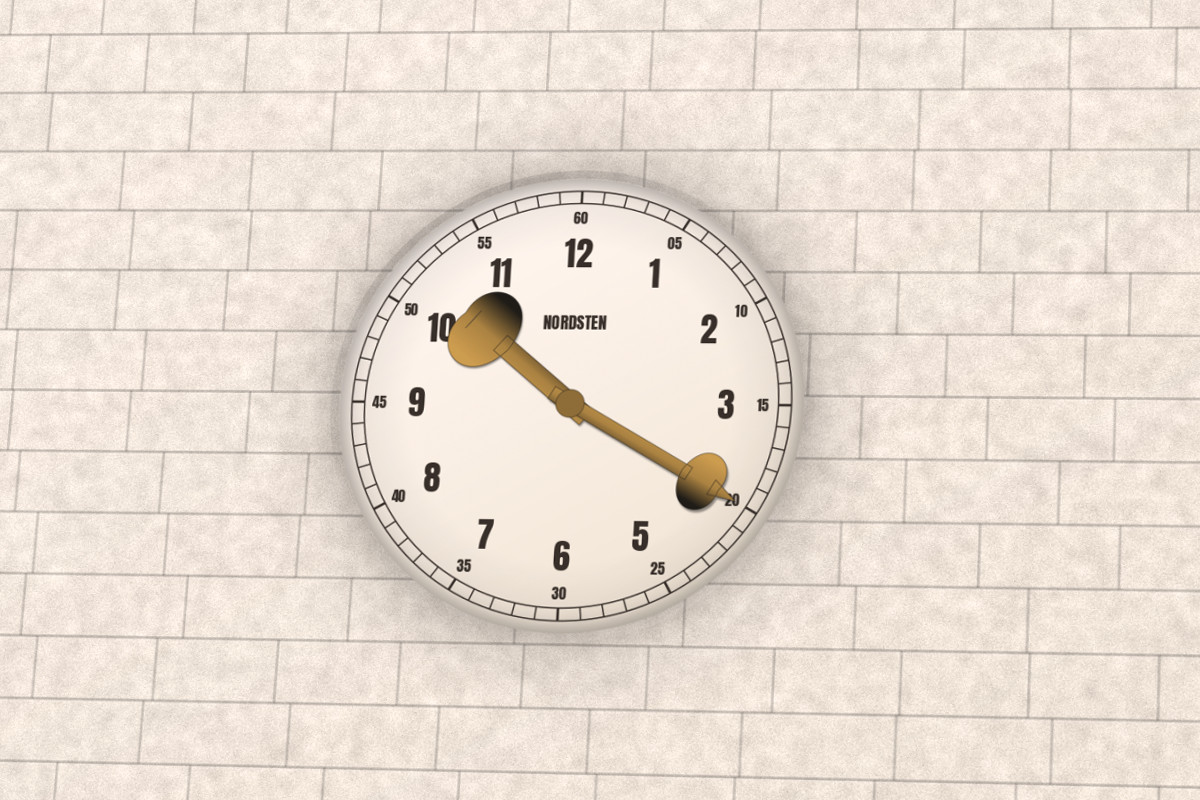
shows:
10,20
